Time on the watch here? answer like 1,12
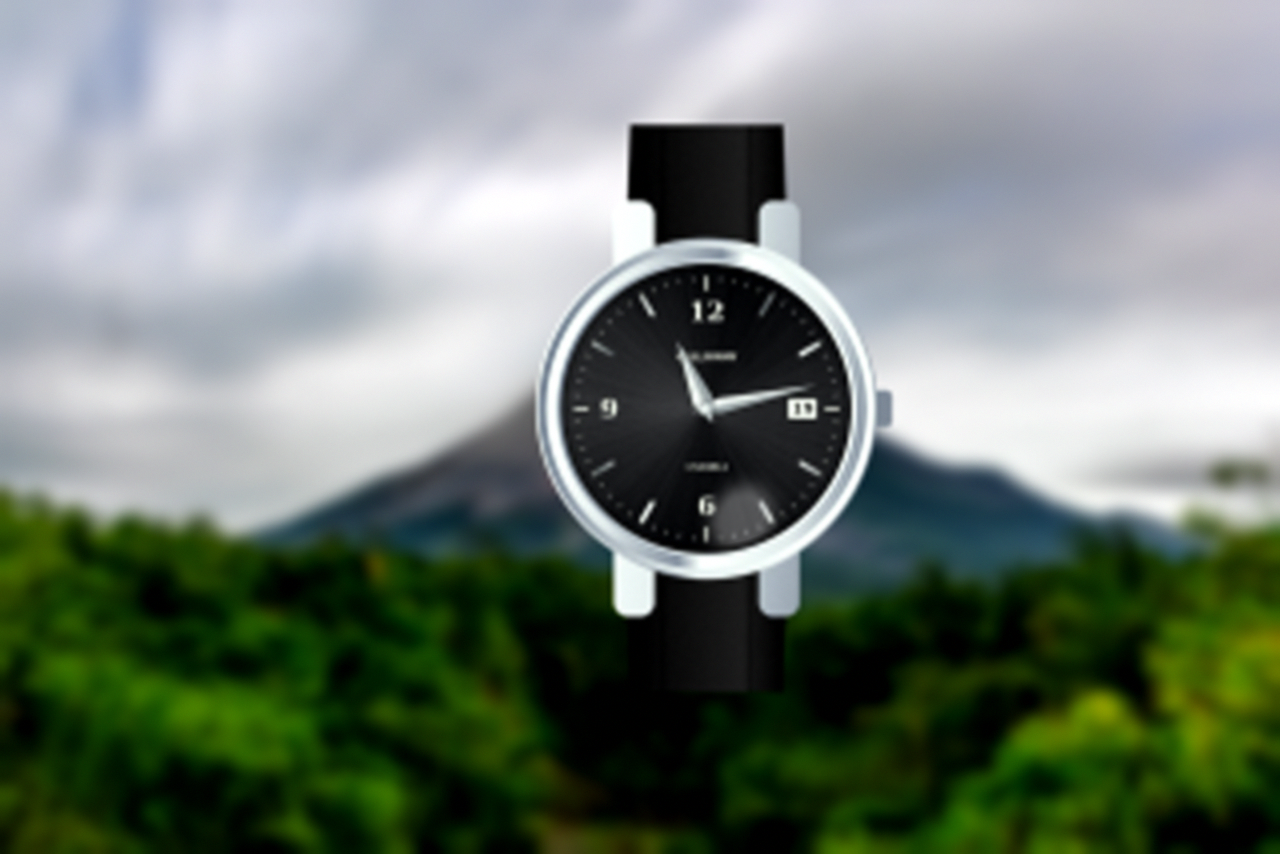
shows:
11,13
